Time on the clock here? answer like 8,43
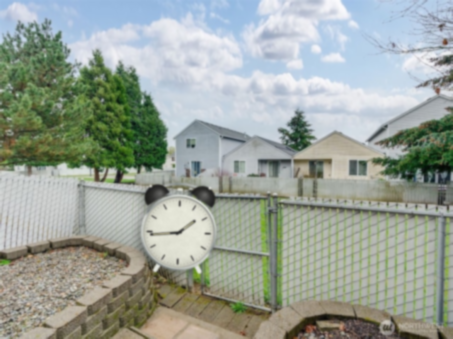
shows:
1,44
